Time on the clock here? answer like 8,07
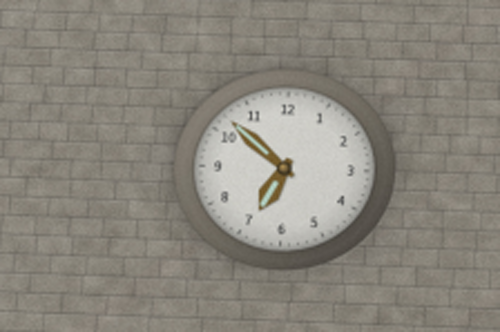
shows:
6,52
